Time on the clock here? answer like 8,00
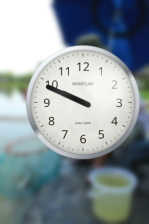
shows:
9,49
